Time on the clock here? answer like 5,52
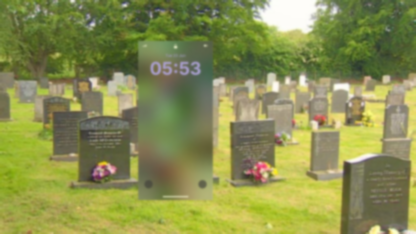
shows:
5,53
